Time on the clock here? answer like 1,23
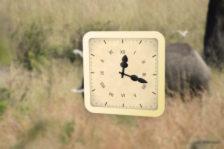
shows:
12,18
